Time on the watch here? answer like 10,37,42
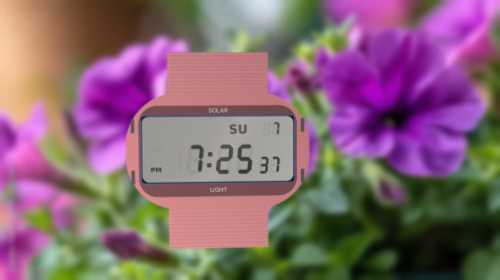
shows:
7,25,37
